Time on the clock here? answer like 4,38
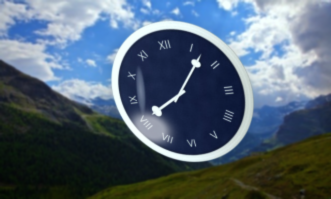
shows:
8,07
